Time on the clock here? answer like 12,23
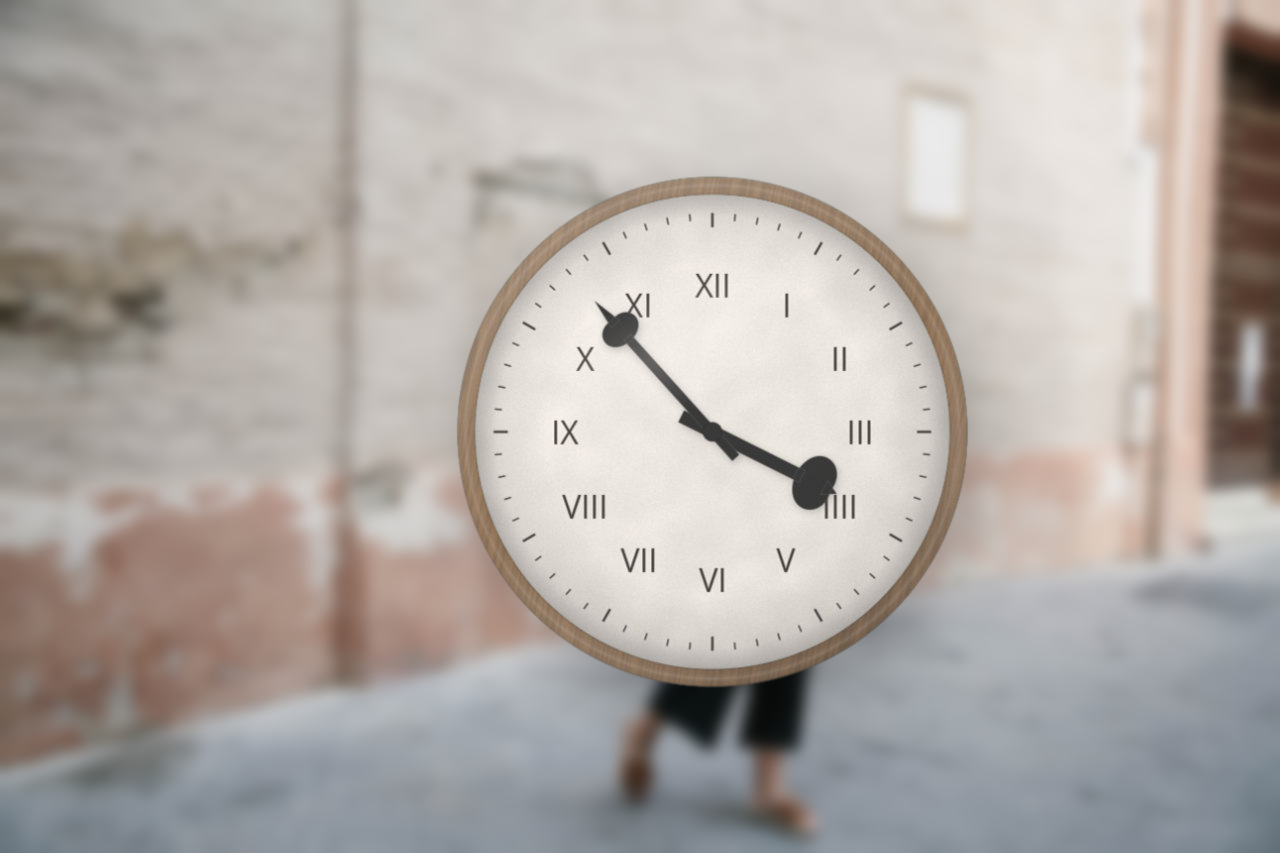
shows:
3,53
